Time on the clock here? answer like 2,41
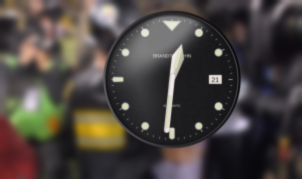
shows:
12,31
